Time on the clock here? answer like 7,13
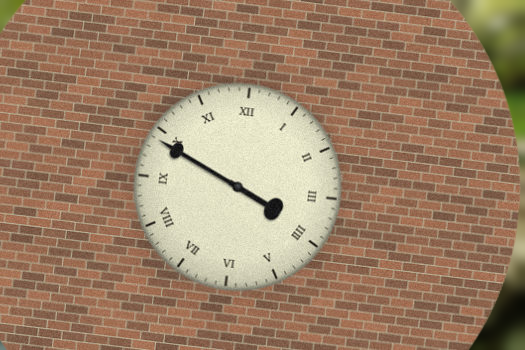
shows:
3,49
